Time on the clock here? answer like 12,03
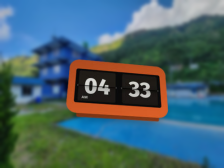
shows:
4,33
